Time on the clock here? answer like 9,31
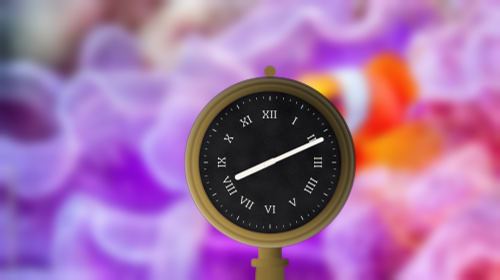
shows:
8,11
